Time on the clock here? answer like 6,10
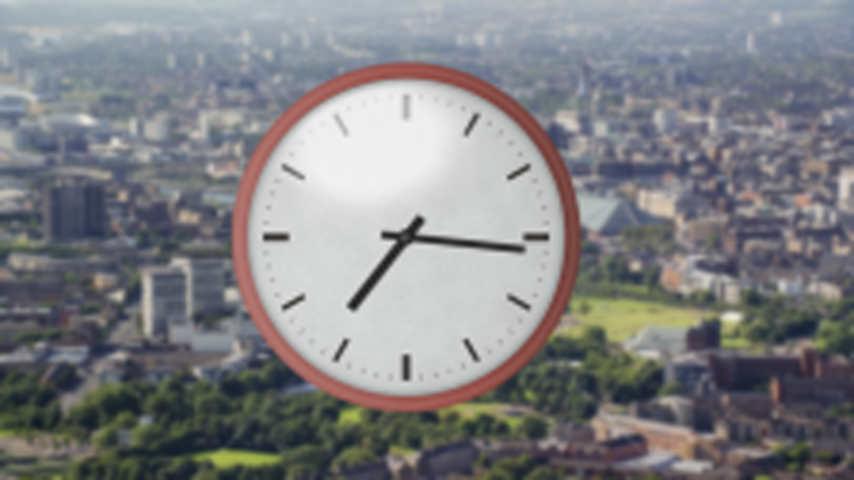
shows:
7,16
